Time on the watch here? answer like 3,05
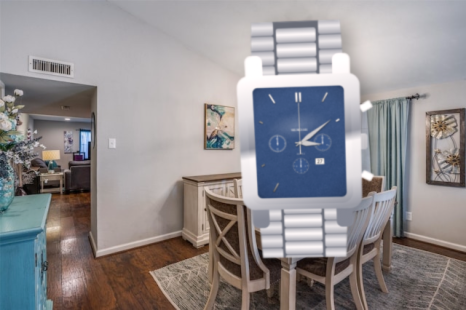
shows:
3,09
